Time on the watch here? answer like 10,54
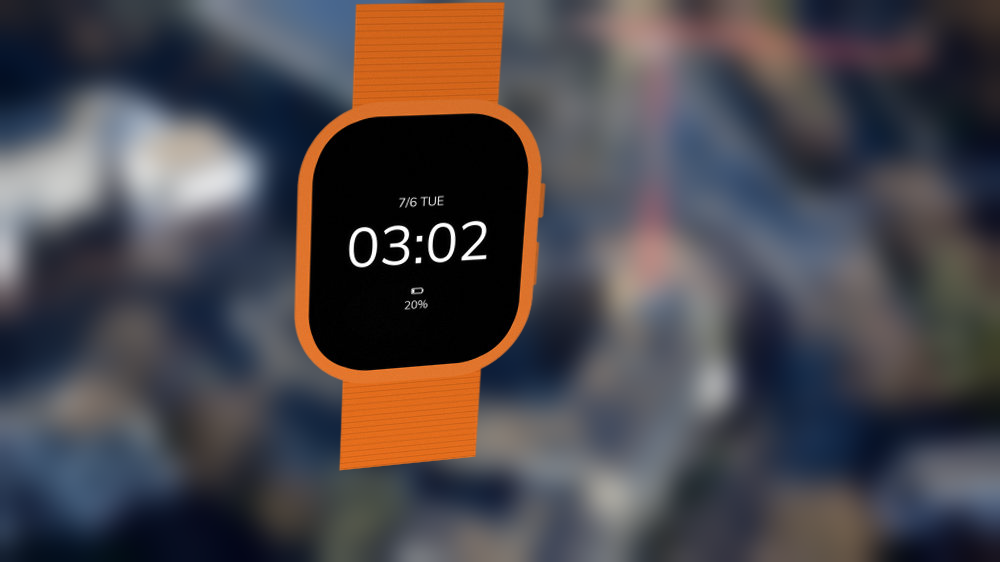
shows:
3,02
